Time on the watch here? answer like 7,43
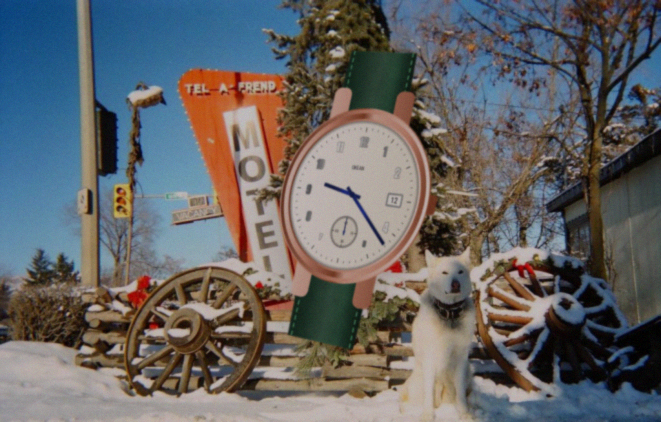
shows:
9,22
